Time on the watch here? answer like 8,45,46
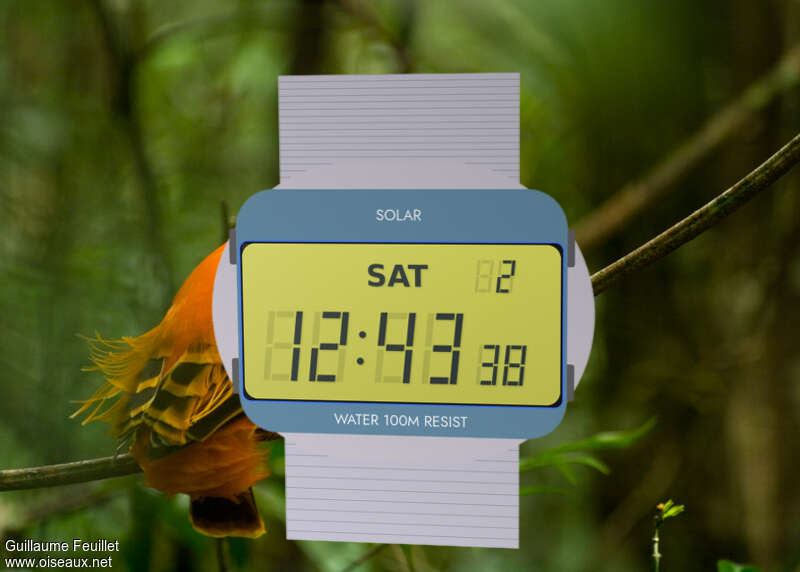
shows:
12,43,38
